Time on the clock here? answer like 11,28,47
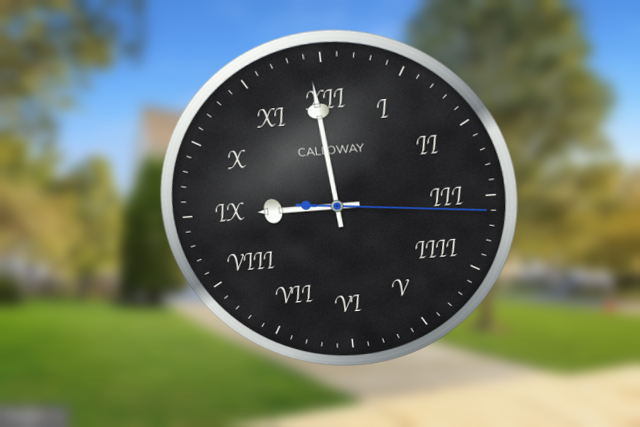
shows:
8,59,16
